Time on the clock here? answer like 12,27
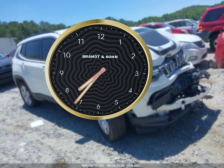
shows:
7,36
